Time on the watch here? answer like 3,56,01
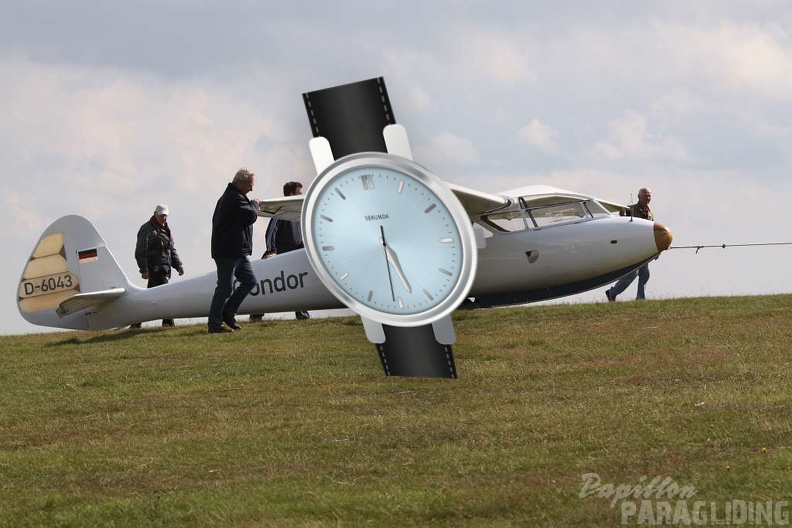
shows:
5,27,31
